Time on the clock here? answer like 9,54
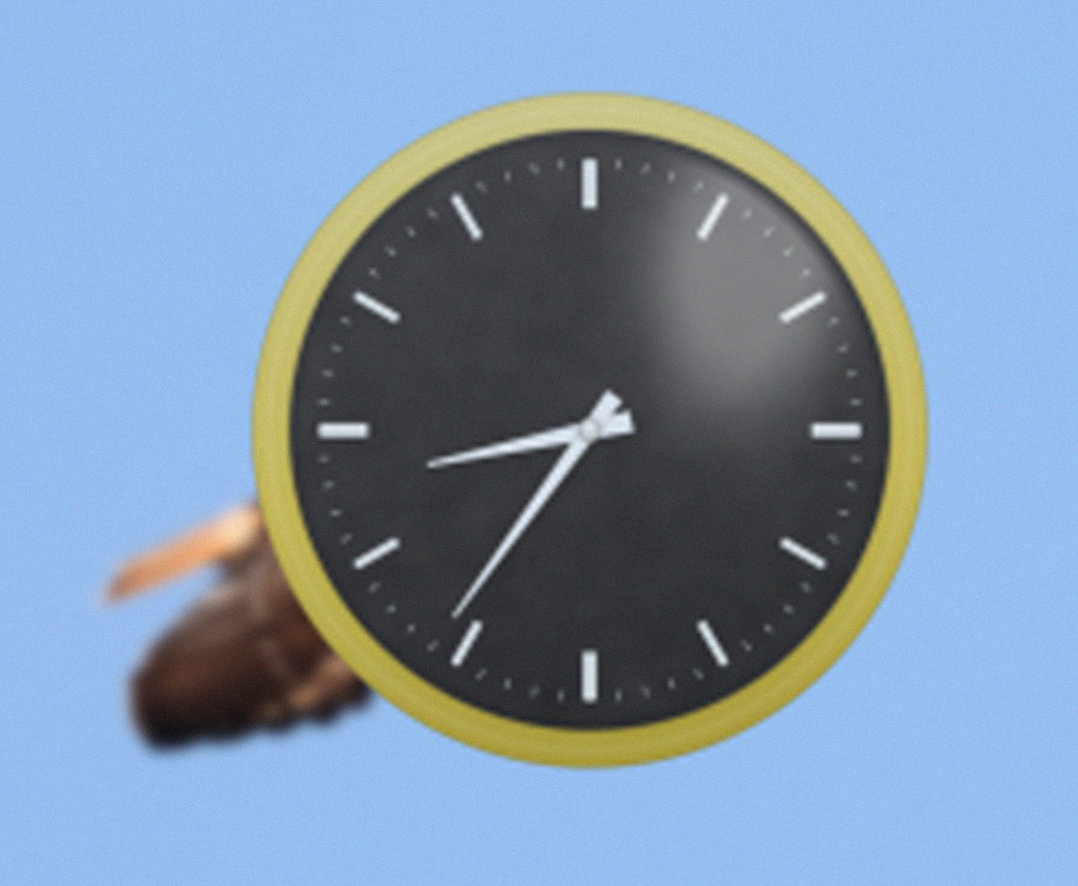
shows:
8,36
